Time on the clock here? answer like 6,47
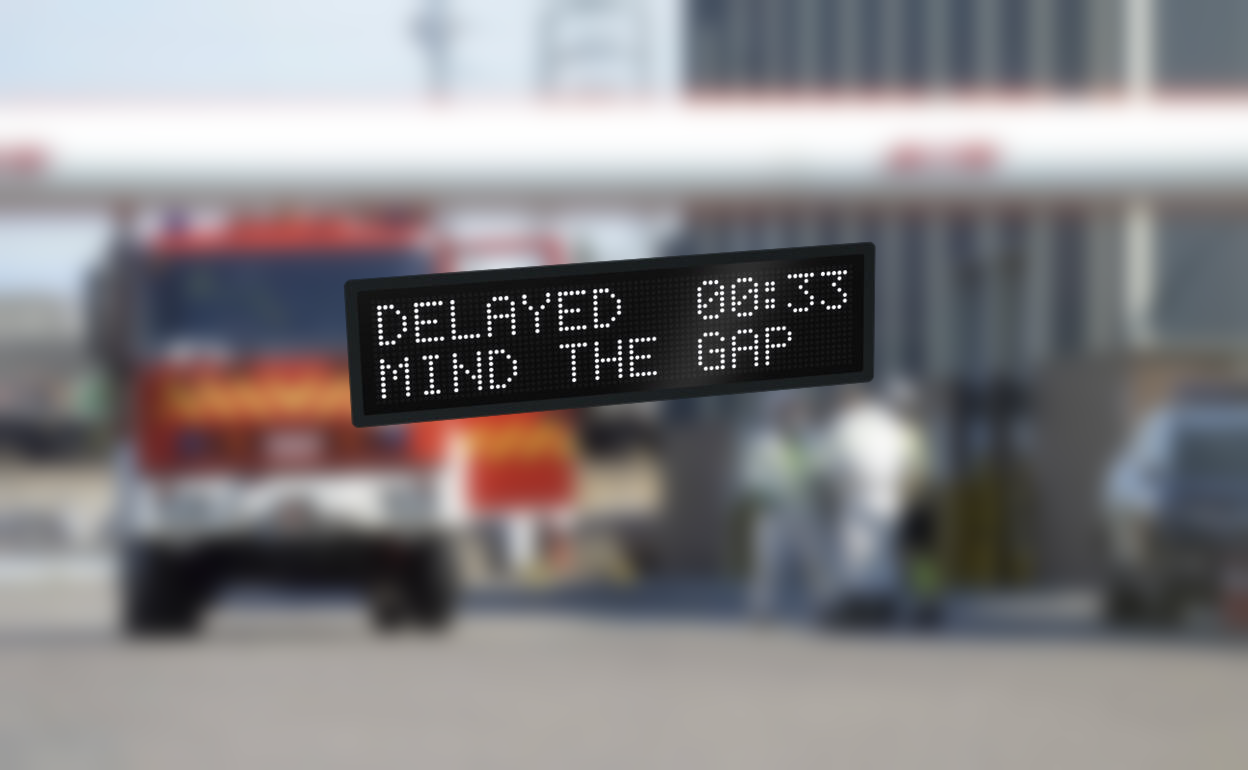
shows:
0,33
